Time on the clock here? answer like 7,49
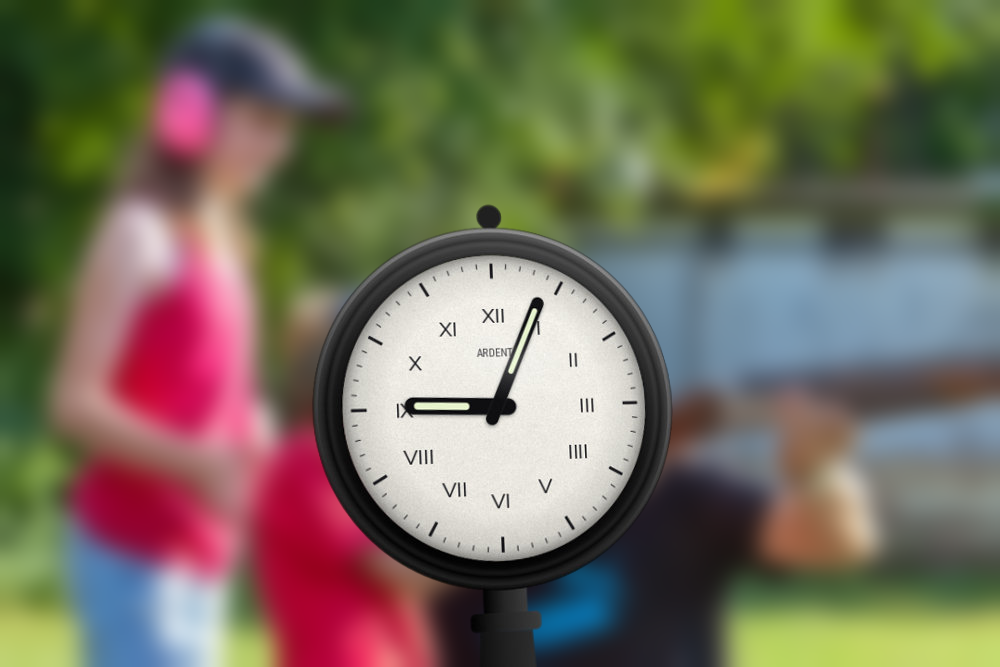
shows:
9,04
